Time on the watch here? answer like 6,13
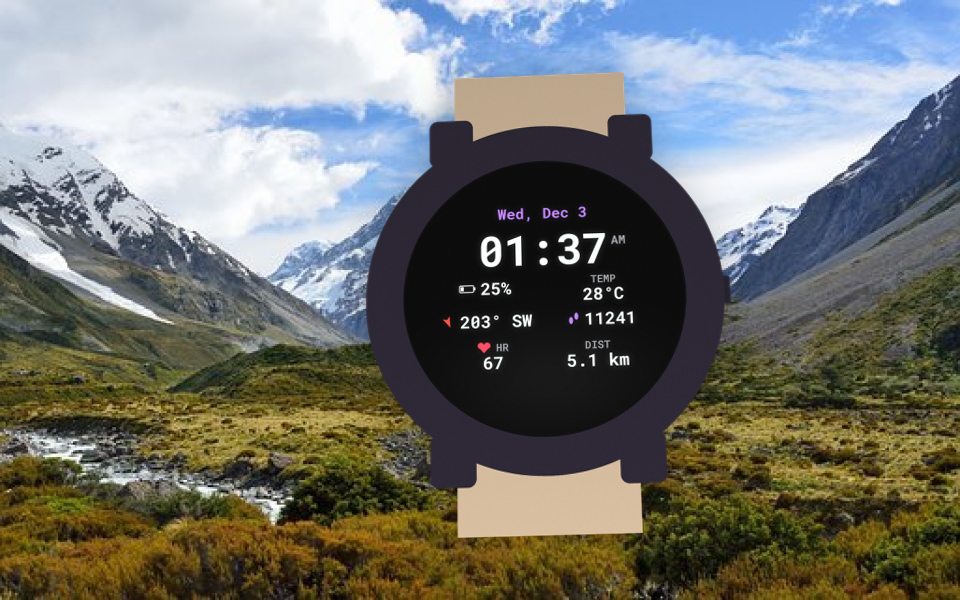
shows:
1,37
